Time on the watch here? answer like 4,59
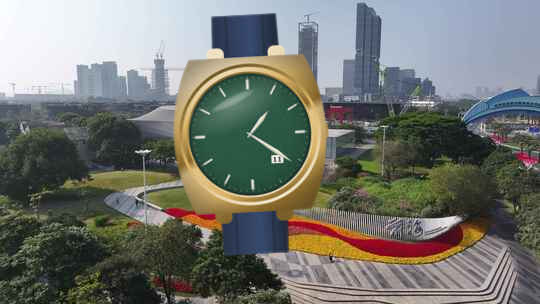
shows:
1,21
